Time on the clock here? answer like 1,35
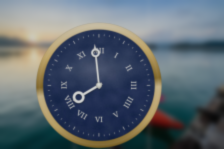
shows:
7,59
